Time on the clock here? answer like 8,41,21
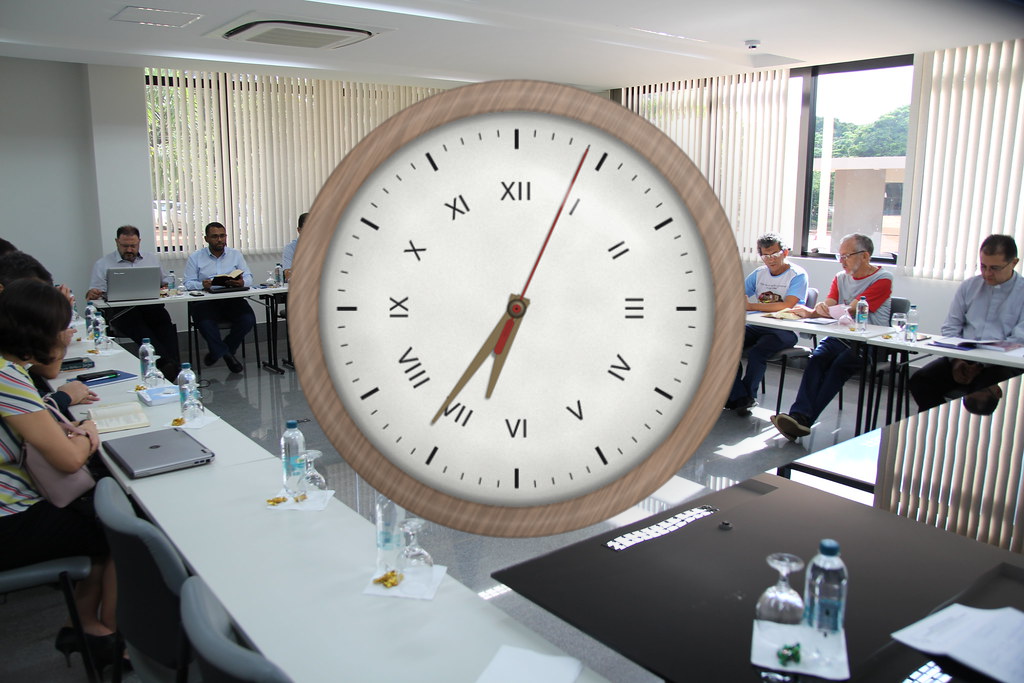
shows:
6,36,04
